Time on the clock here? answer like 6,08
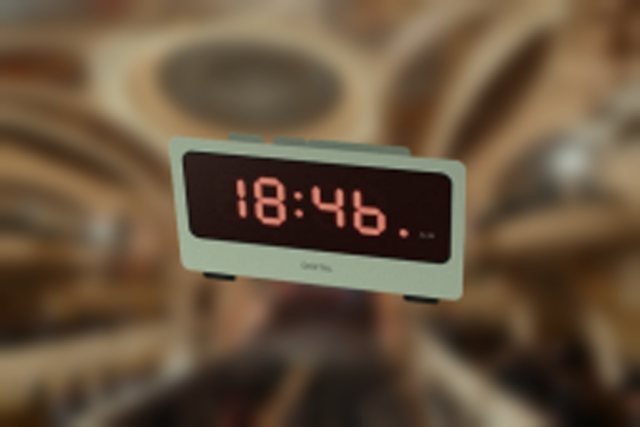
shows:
18,46
